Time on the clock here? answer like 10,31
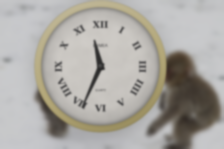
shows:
11,34
